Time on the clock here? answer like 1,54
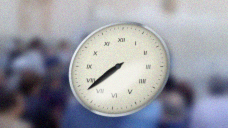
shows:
7,38
